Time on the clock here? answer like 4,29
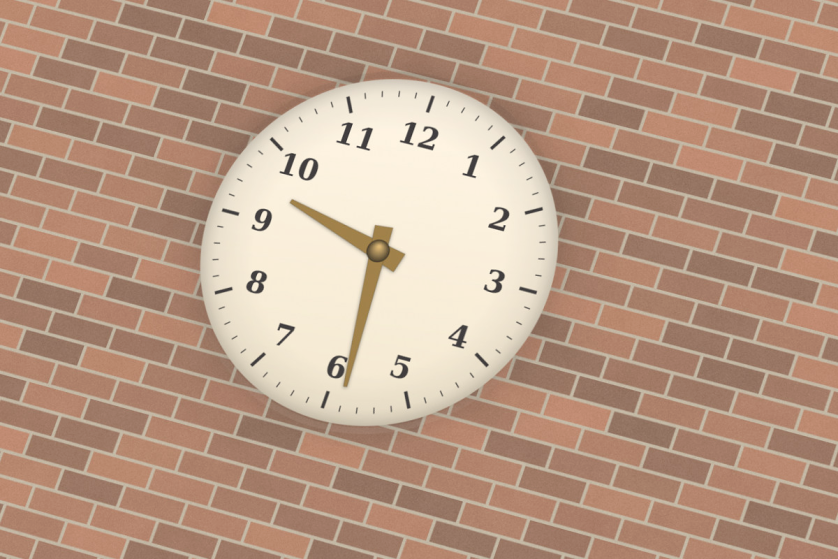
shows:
9,29
